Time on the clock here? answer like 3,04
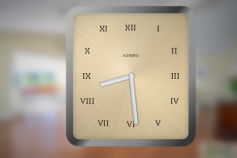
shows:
8,29
